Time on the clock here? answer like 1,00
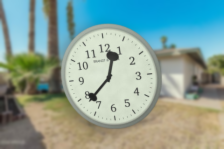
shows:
12,38
